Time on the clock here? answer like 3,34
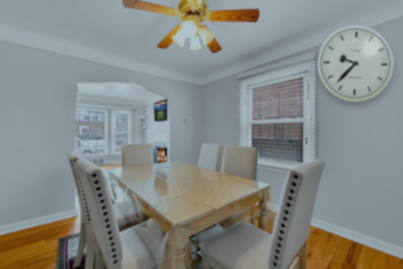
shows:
9,37
